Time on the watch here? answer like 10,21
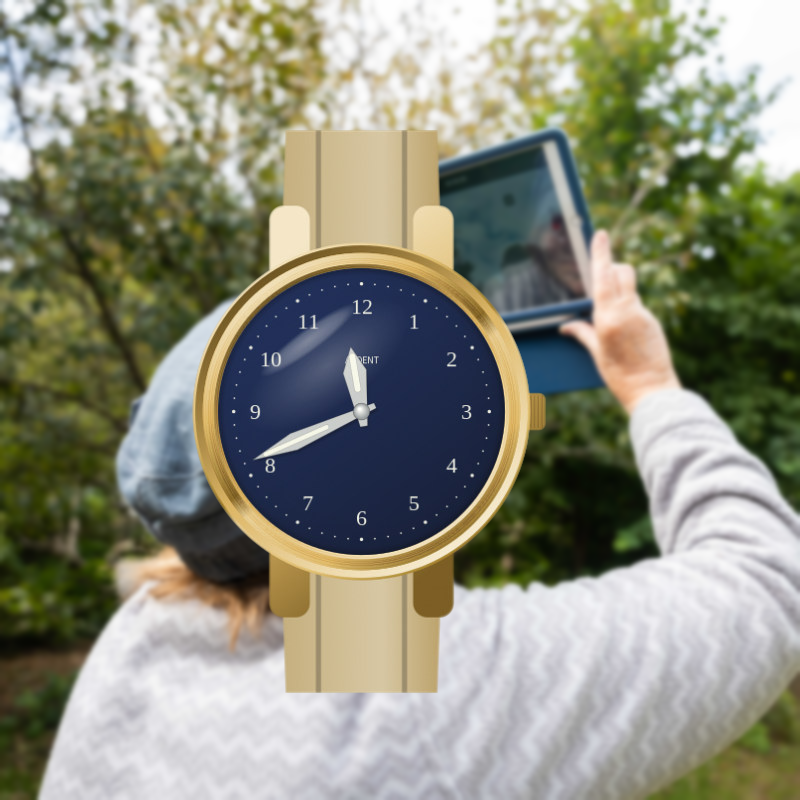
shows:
11,41
